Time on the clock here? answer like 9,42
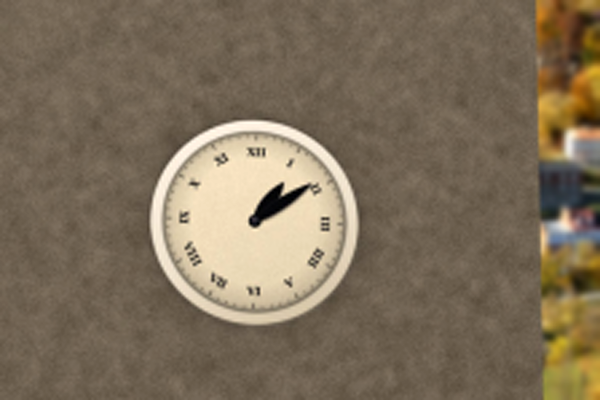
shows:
1,09
